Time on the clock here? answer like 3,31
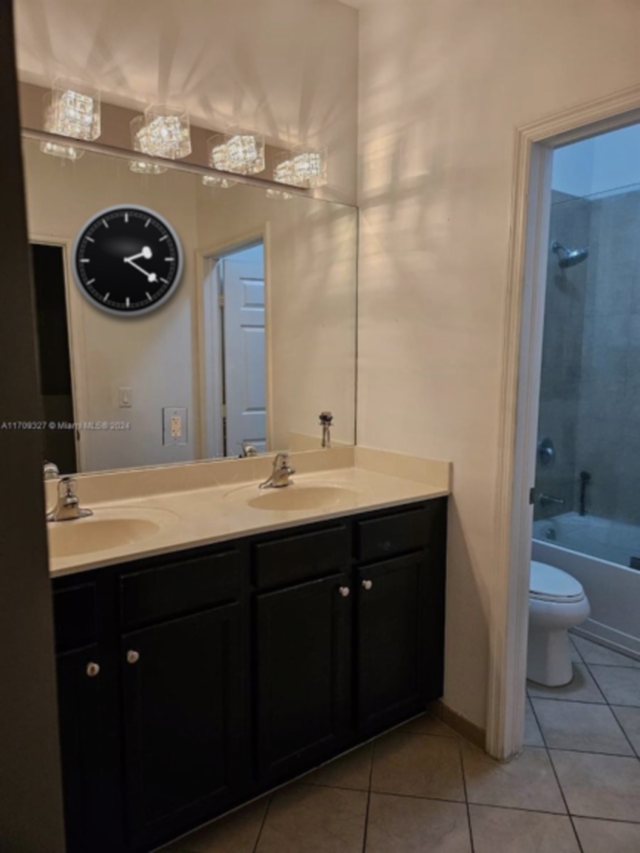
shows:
2,21
